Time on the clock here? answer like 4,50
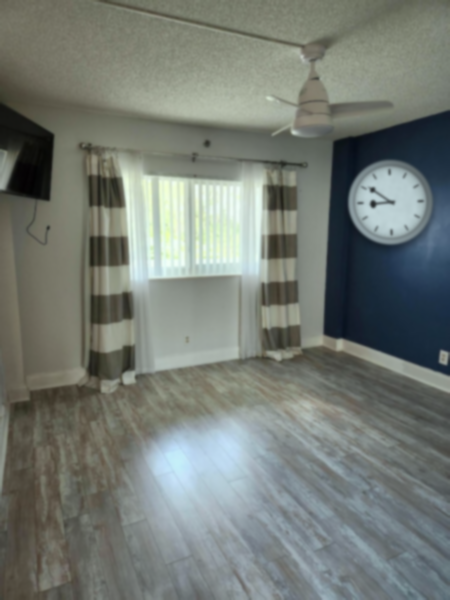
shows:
8,51
